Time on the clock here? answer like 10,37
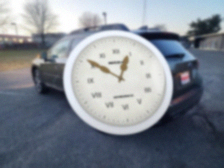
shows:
12,51
